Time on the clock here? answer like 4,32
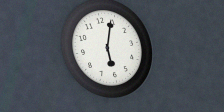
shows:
6,04
